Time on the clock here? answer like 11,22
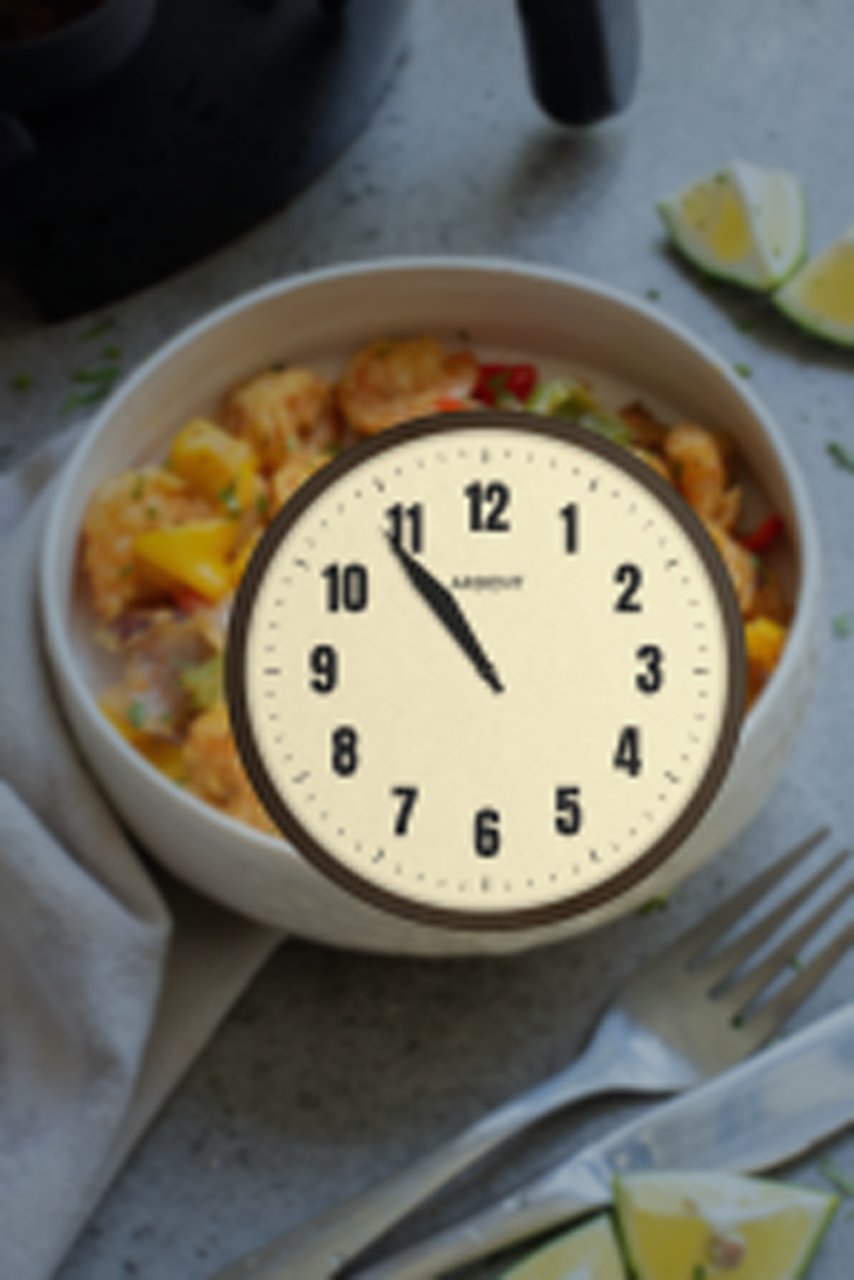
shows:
10,54
